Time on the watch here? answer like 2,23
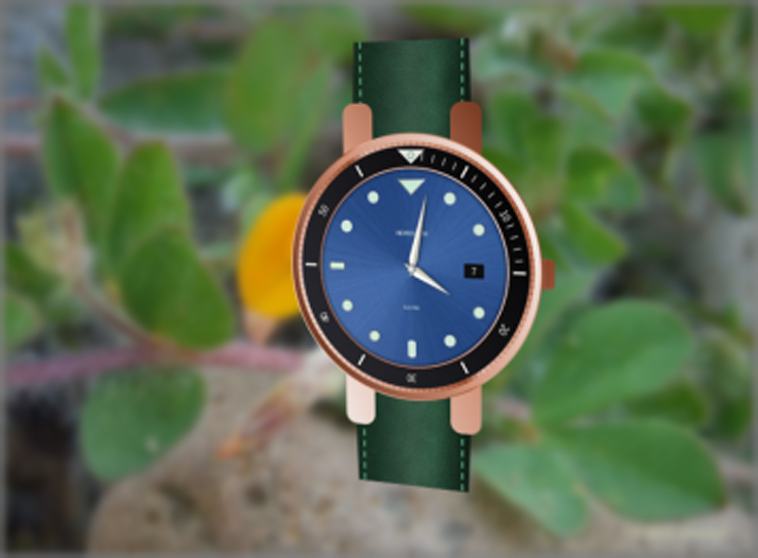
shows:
4,02
